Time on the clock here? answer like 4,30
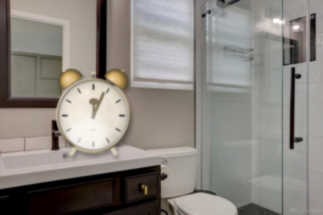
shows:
12,04
